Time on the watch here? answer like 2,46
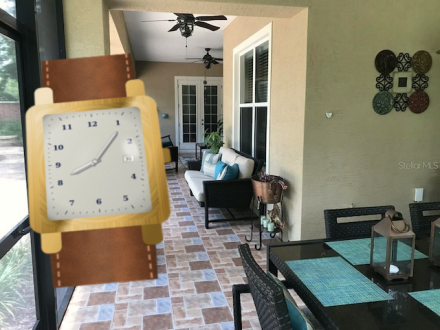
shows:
8,06
